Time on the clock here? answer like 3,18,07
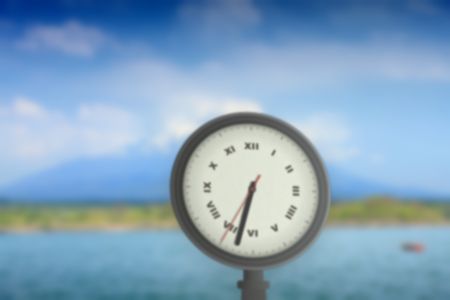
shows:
6,32,35
